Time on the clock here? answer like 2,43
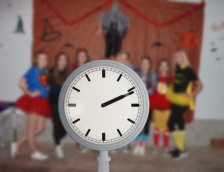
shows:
2,11
